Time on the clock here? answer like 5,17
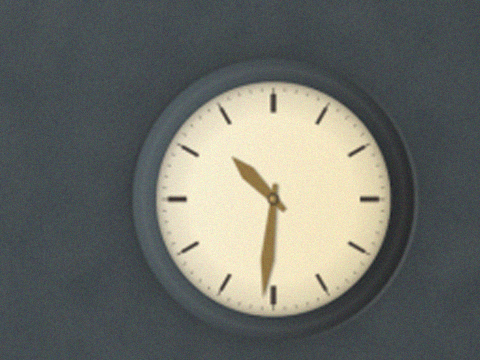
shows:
10,31
